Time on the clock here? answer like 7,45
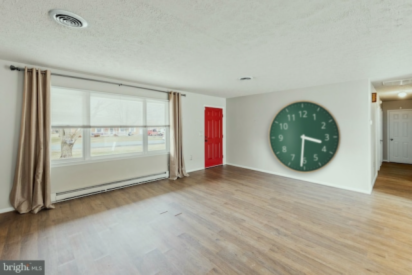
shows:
3,31
